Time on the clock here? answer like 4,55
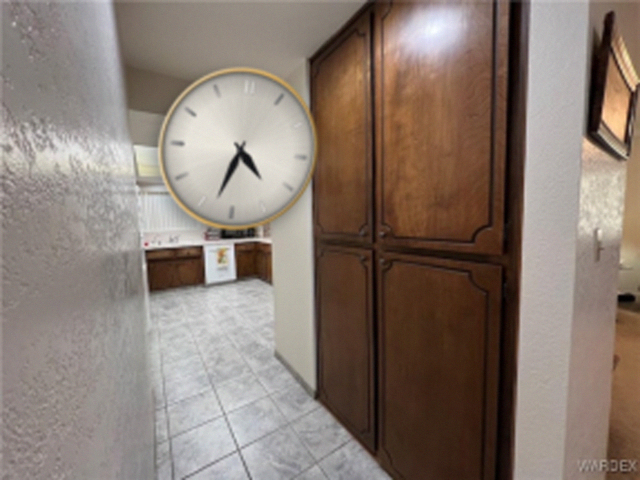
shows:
4,33
